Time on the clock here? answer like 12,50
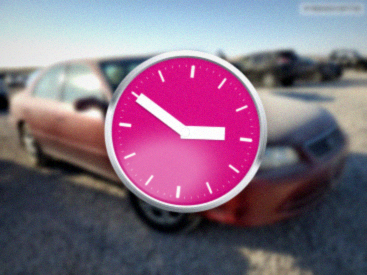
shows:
2,50
